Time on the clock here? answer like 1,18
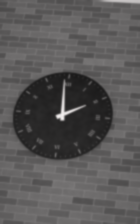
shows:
1,59
